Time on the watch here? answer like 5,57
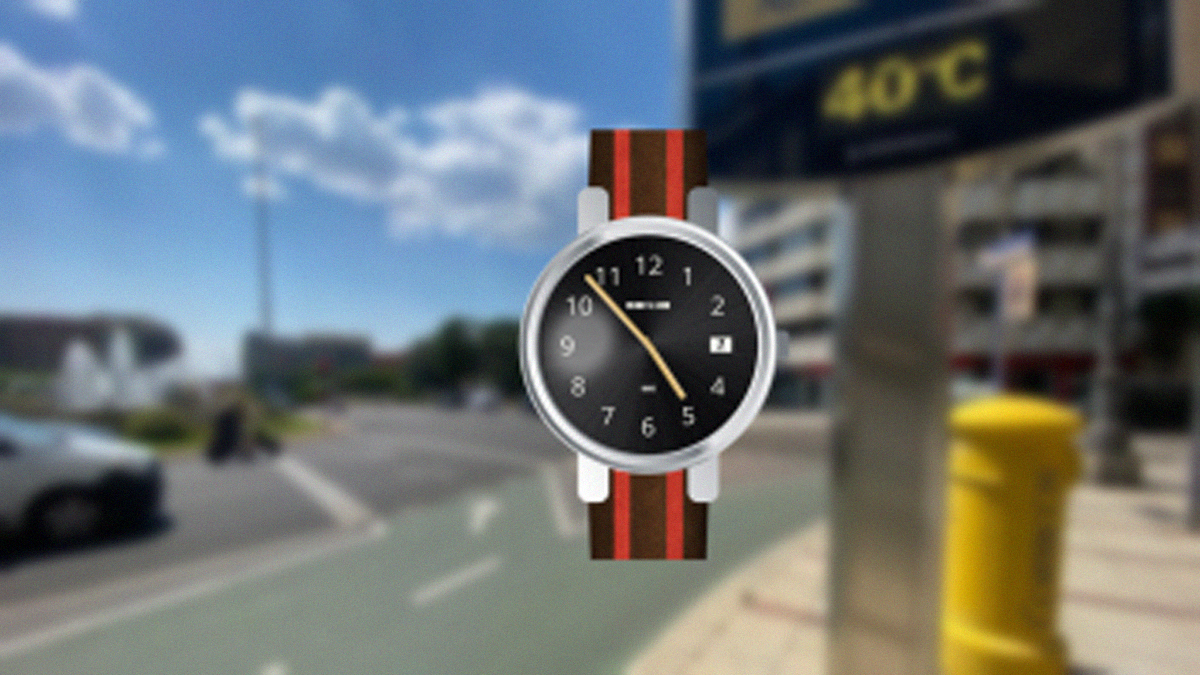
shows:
4,53
